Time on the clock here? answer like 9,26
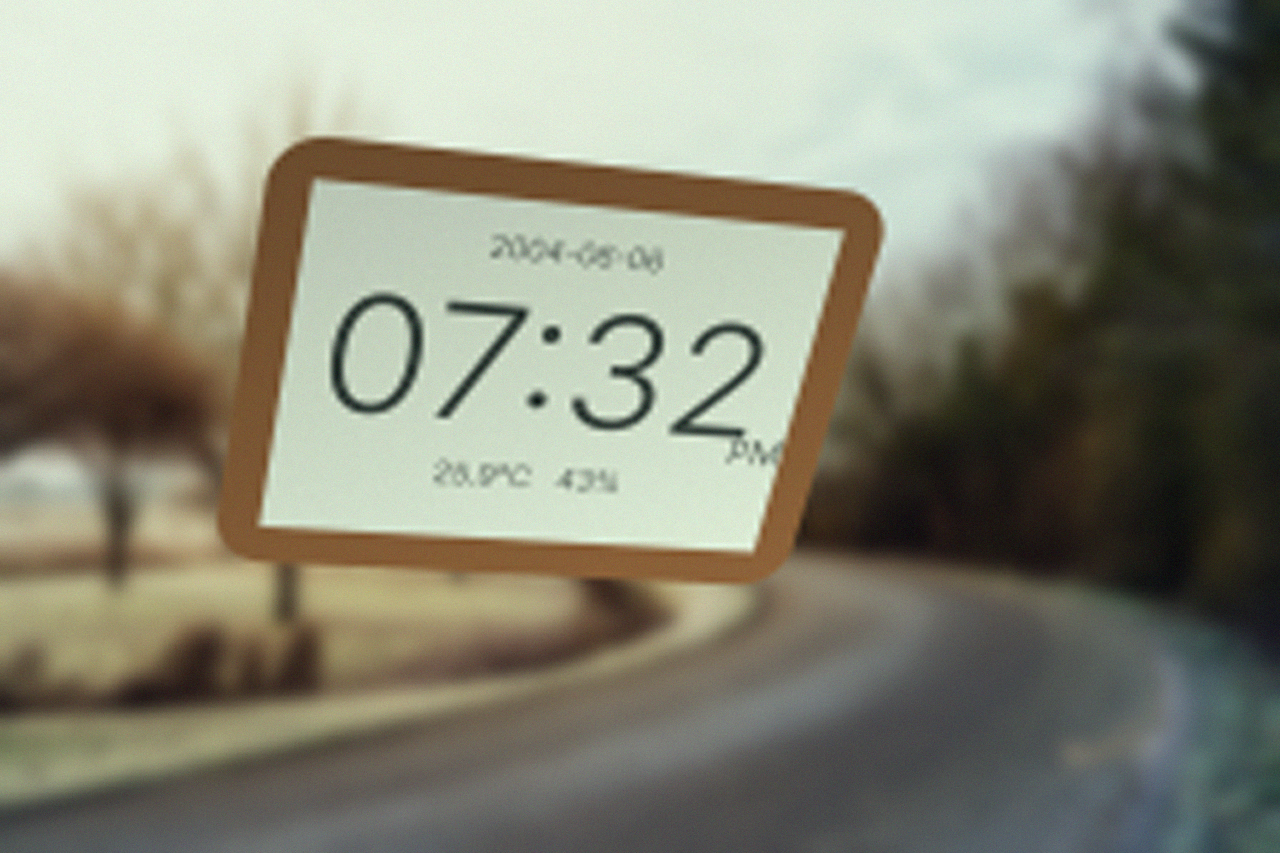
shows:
7,32
